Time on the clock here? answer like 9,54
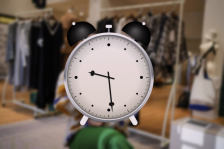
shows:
9,29
